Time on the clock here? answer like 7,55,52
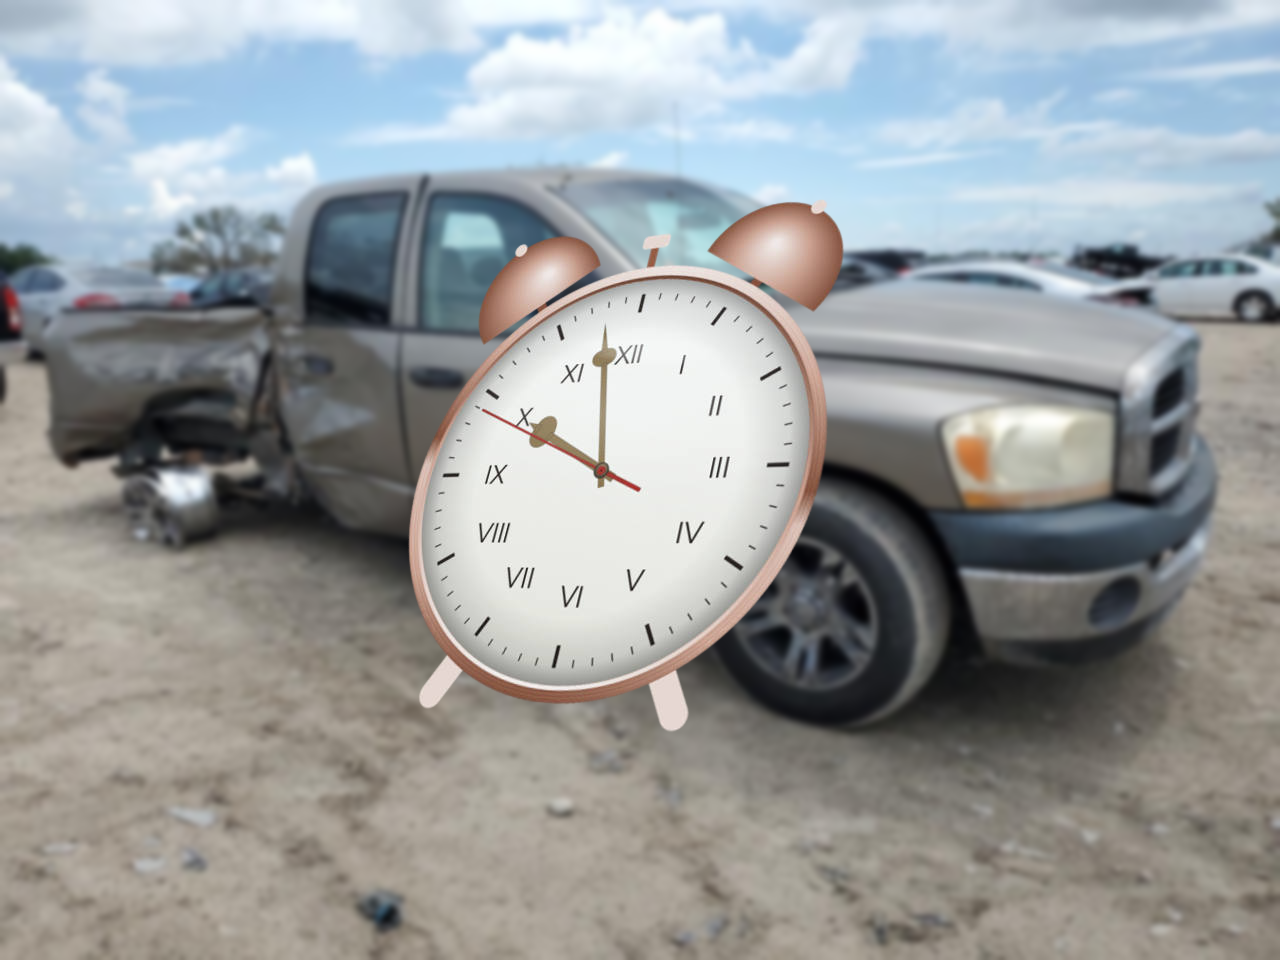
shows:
9,57,49
